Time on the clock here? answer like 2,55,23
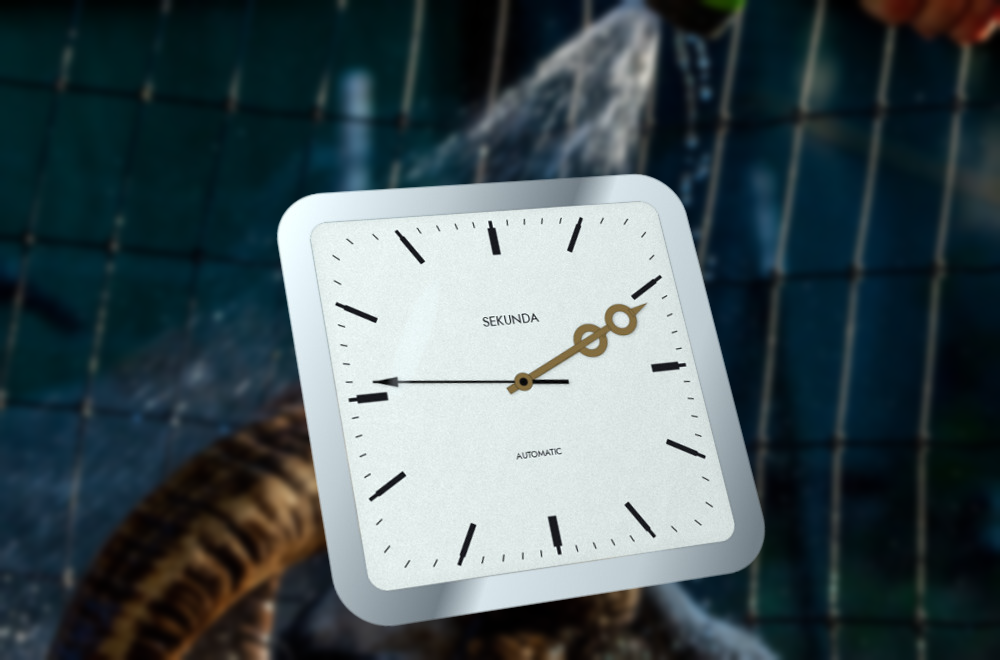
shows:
2,10,46
